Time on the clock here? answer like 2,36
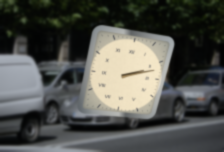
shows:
2,12
